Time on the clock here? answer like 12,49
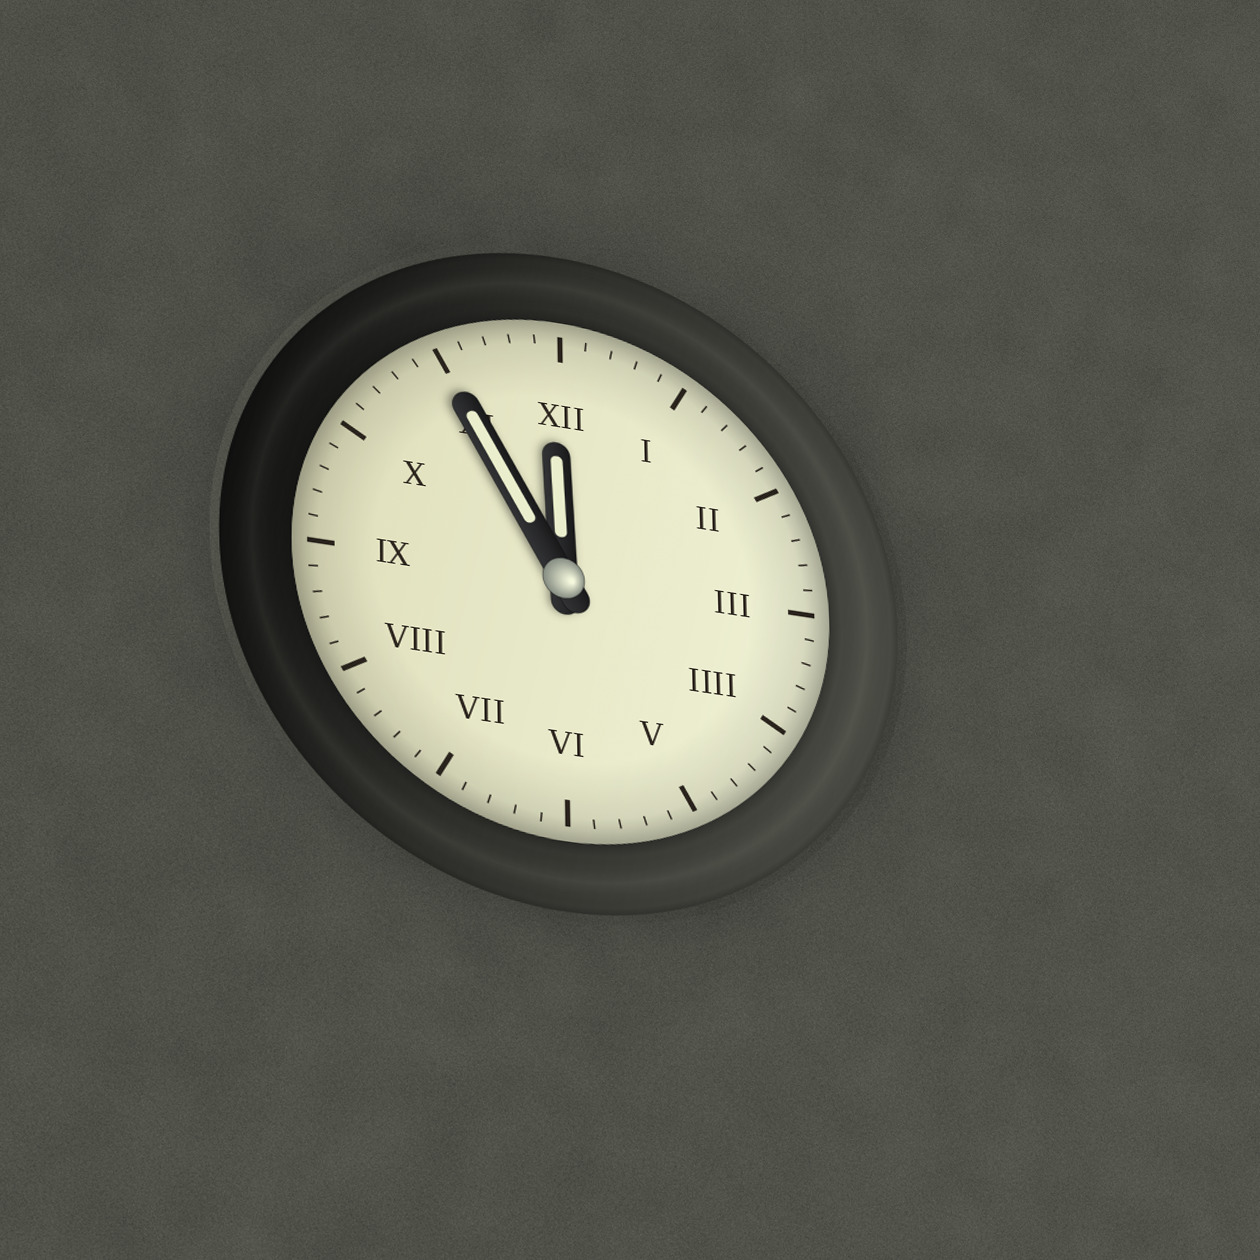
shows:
11,55
